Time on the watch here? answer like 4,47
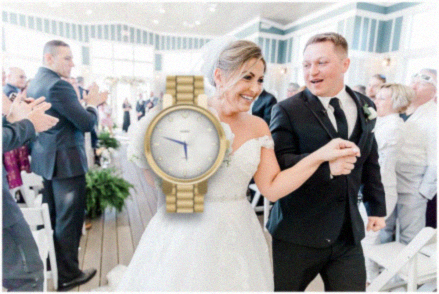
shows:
5,48
